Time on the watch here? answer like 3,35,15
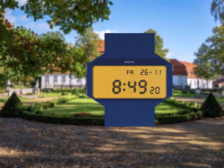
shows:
8,49,20
